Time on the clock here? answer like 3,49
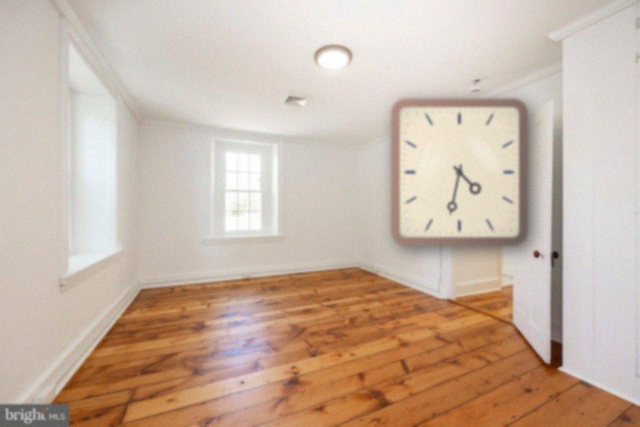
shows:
4,32
